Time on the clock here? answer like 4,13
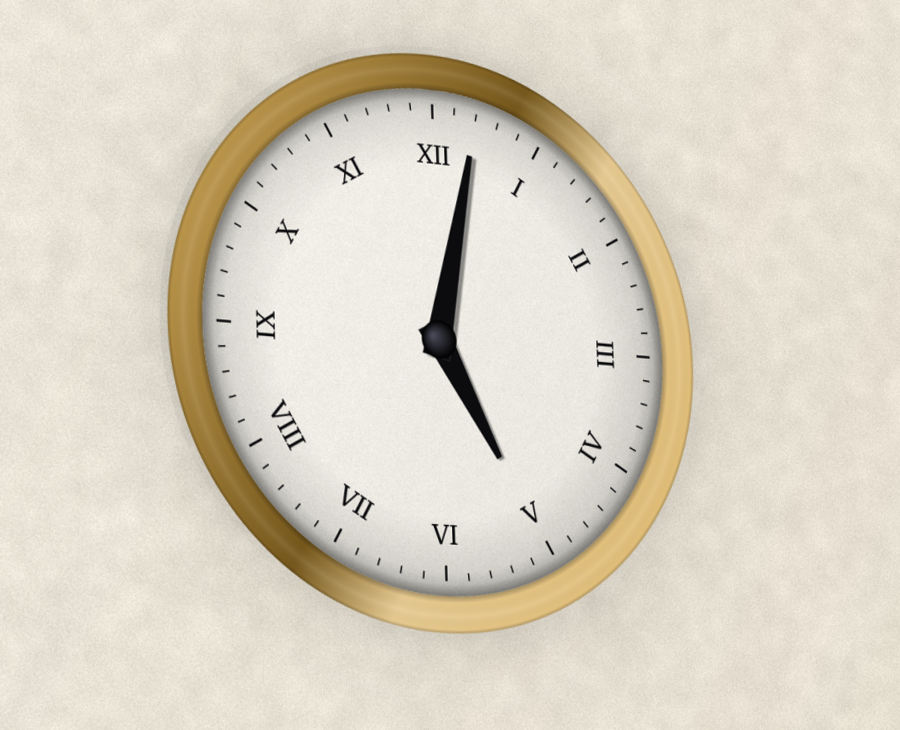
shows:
5,02
